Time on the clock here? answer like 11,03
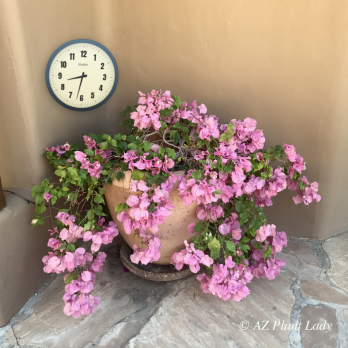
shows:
8,32
